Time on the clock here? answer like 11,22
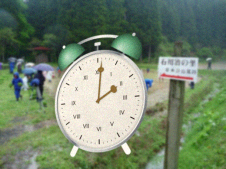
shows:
2,01
